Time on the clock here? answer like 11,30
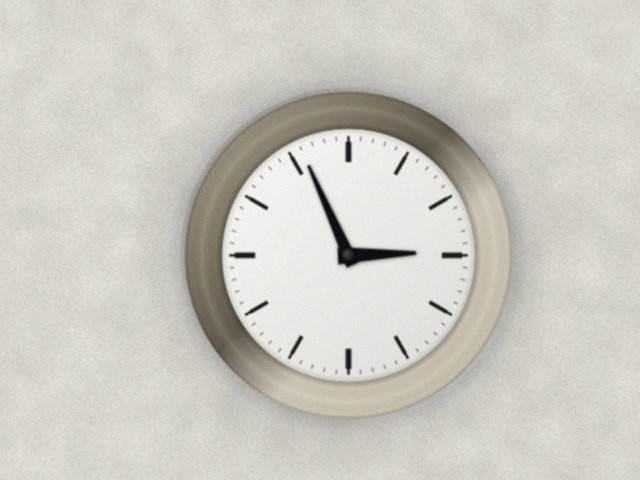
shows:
2,56
